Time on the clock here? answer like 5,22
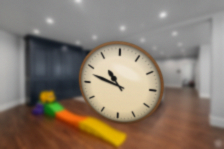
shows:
10,48
